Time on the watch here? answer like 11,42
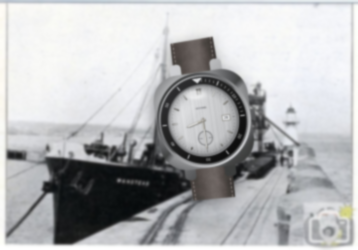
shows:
8,30
